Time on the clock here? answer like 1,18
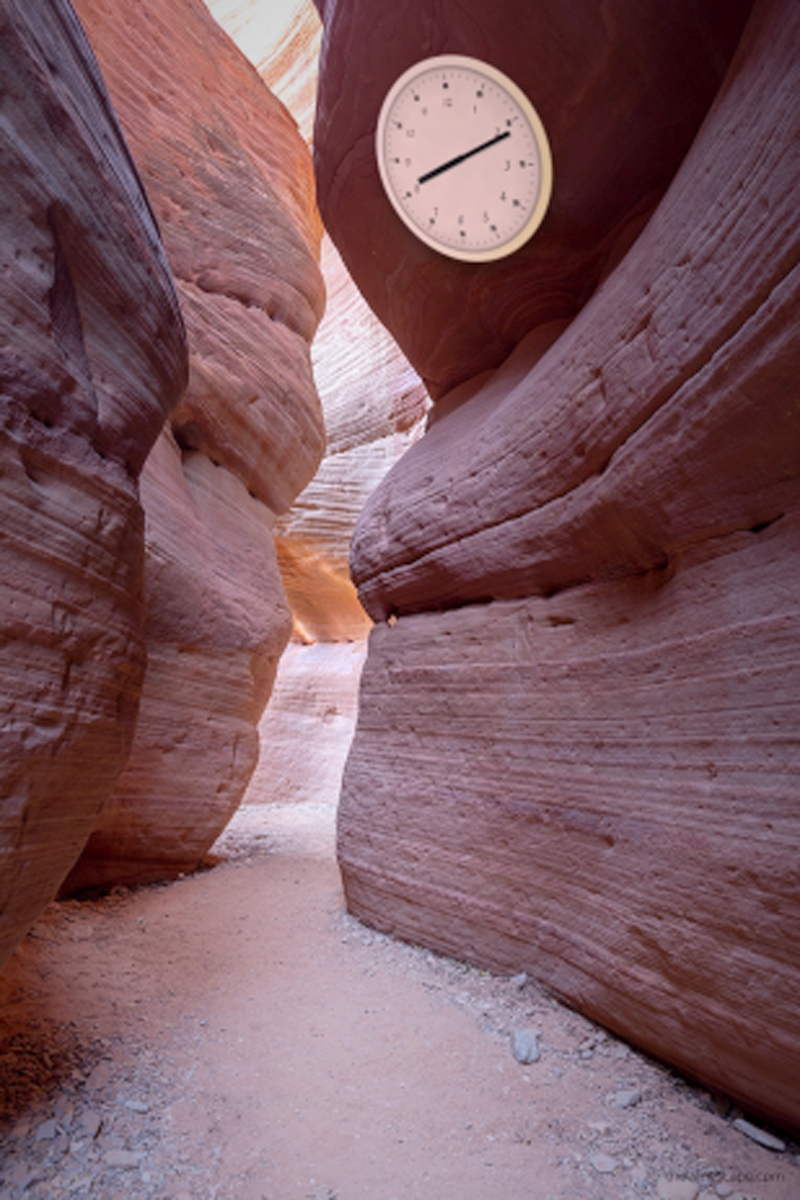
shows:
8,11
